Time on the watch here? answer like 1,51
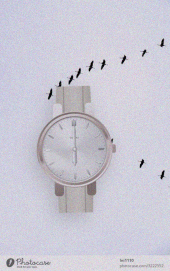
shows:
6,00
